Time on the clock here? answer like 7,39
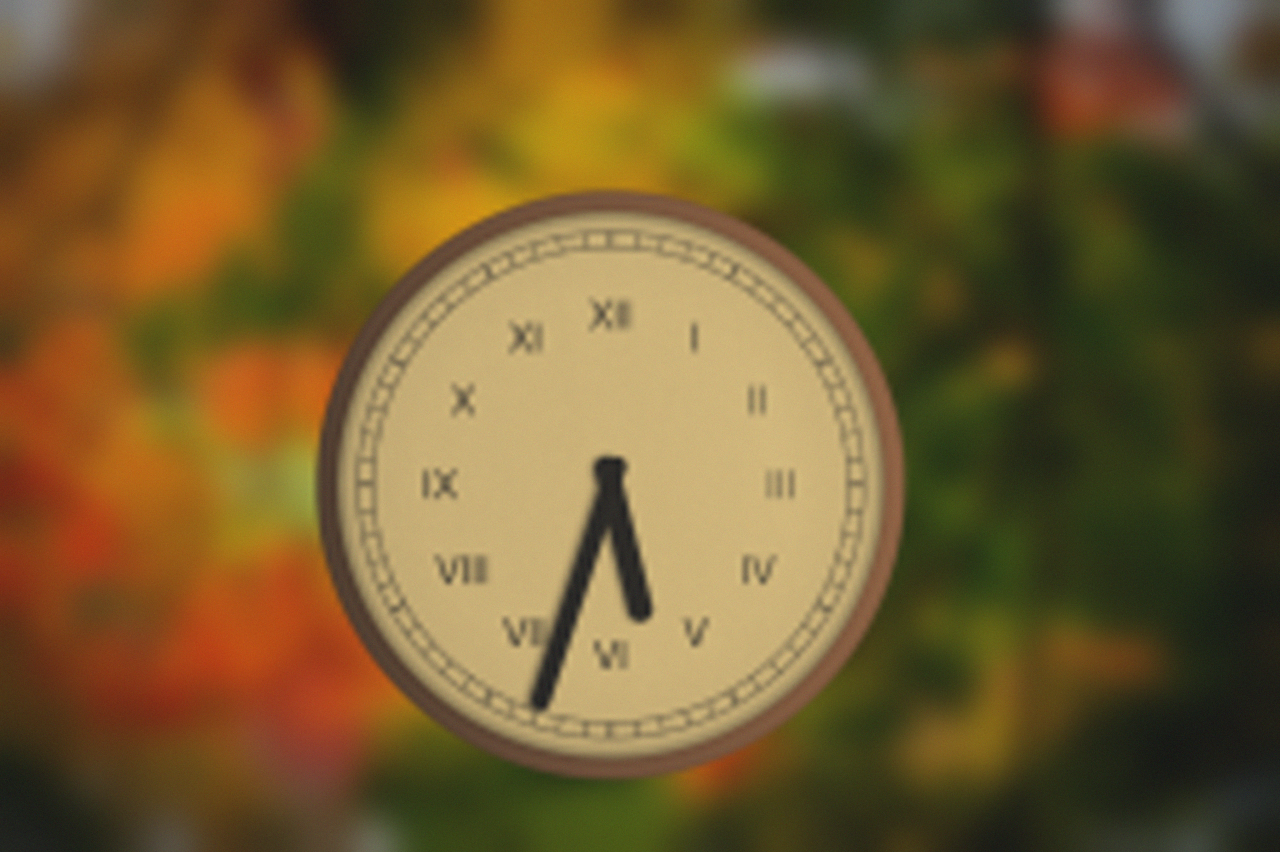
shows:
5,33
